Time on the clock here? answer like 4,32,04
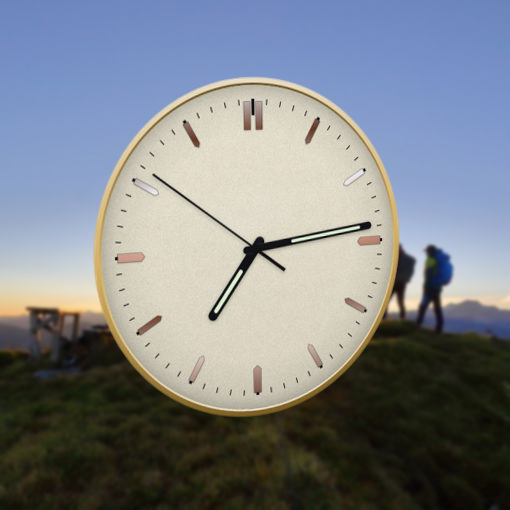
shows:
7,13,51
